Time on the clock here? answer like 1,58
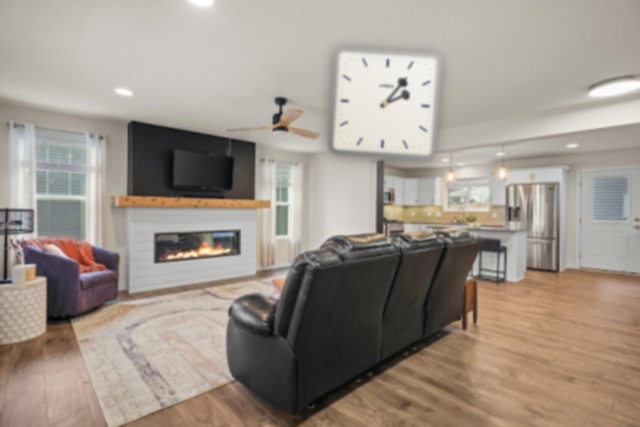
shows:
2,06
